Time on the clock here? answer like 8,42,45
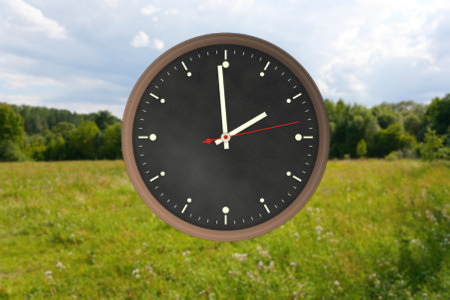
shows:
1,59,13
